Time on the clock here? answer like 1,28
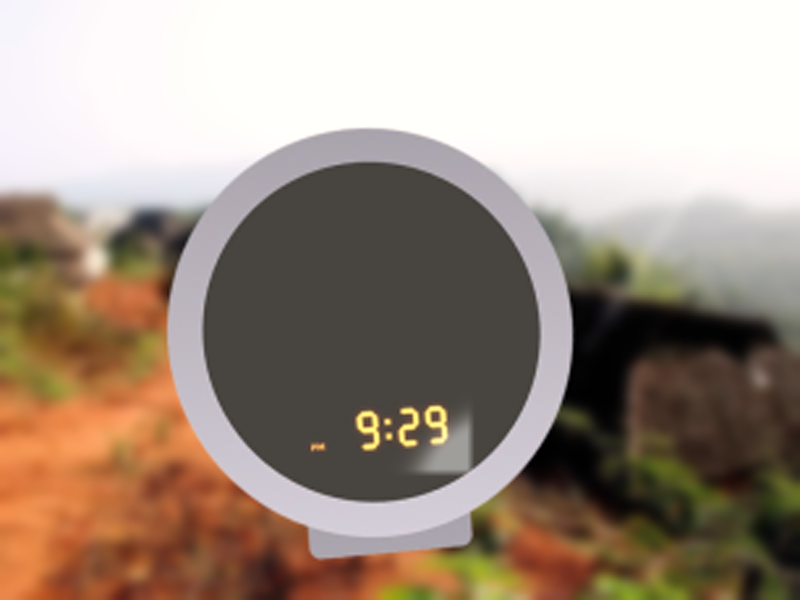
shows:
9,29
